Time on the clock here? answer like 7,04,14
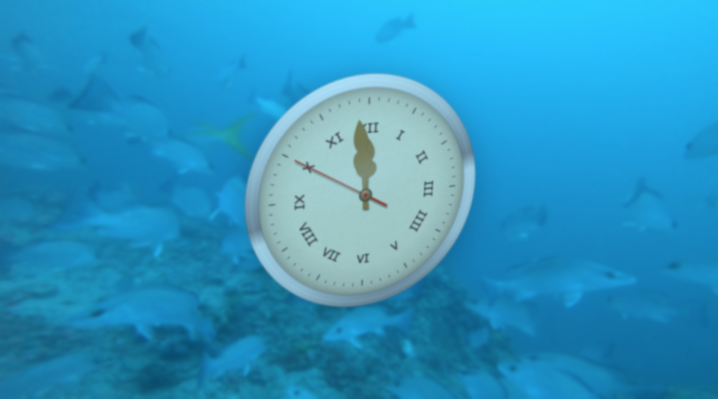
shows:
11,58,50
